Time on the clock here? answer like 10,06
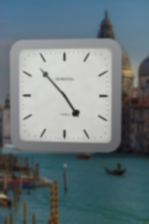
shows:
4,53
